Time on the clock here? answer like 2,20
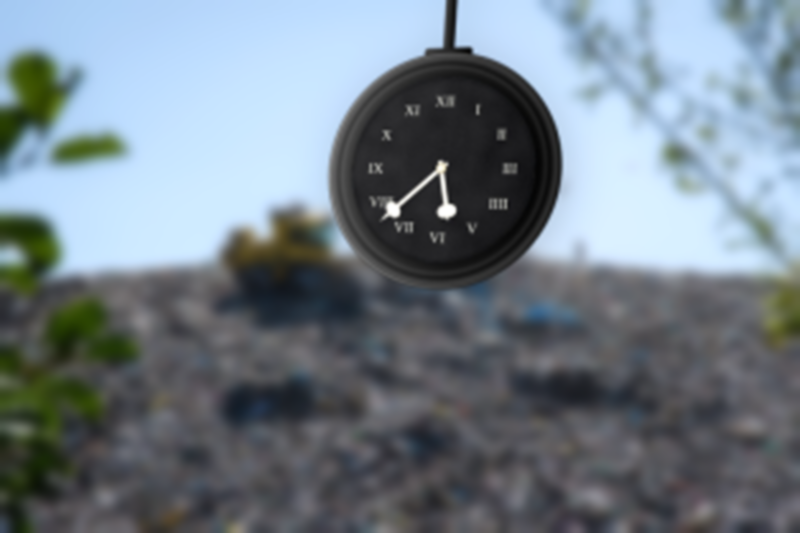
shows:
5,38
